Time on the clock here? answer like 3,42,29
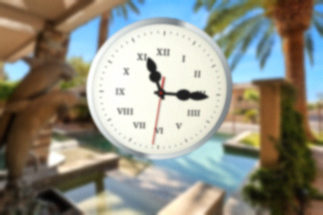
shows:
11,15,31
